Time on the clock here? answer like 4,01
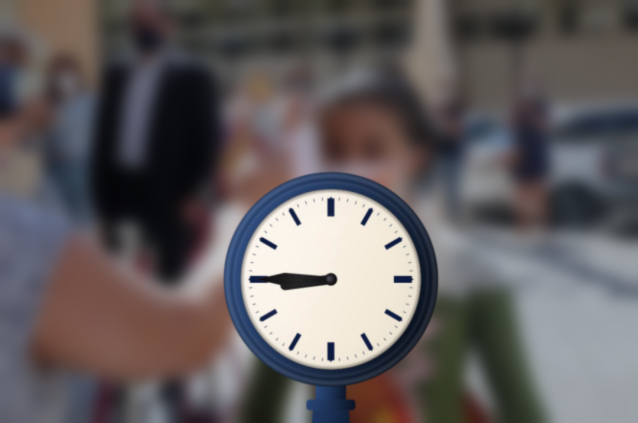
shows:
8,45
